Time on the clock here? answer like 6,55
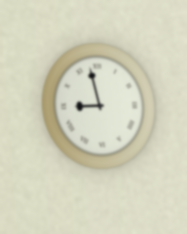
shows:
8,58
